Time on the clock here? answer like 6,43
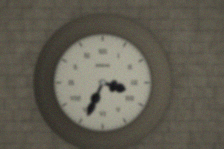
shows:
3,34
